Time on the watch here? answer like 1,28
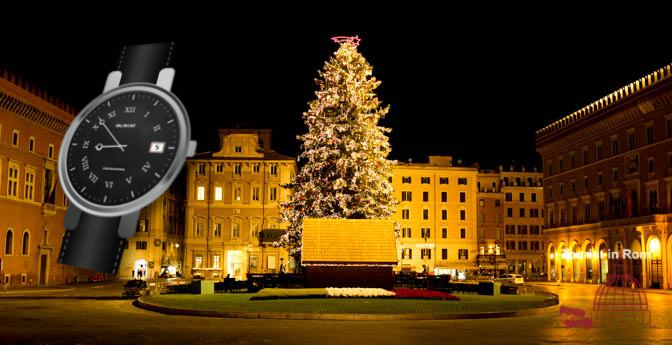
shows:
8,52
